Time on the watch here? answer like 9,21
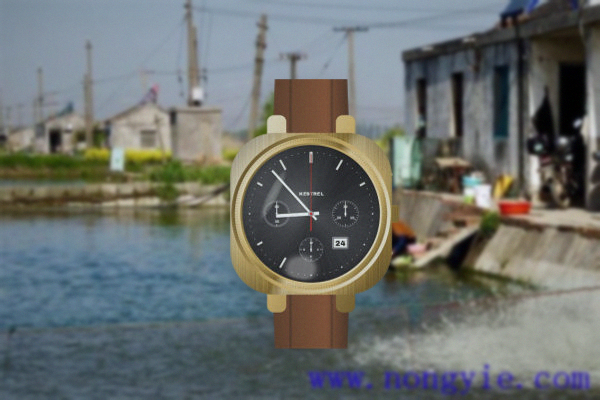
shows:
8,53
